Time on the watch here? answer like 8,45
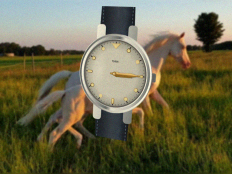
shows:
3,15
